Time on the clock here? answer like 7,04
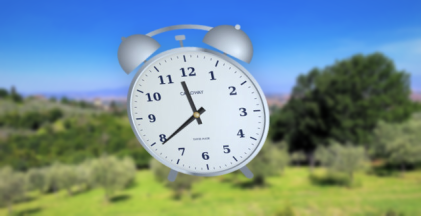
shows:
11,39
